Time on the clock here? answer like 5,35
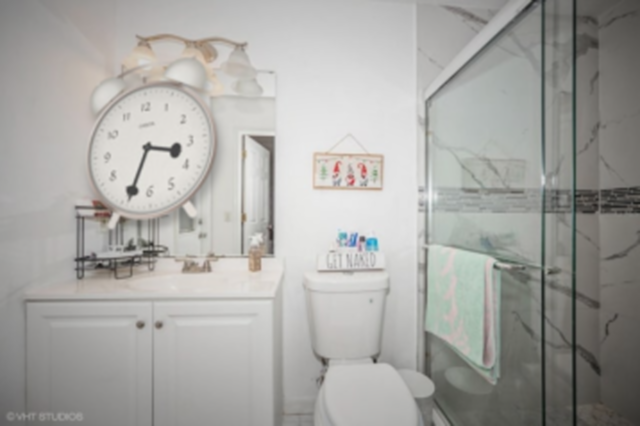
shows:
3,34
